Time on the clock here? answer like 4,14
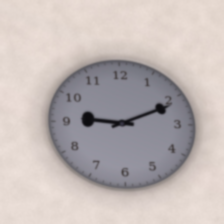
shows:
9,11
